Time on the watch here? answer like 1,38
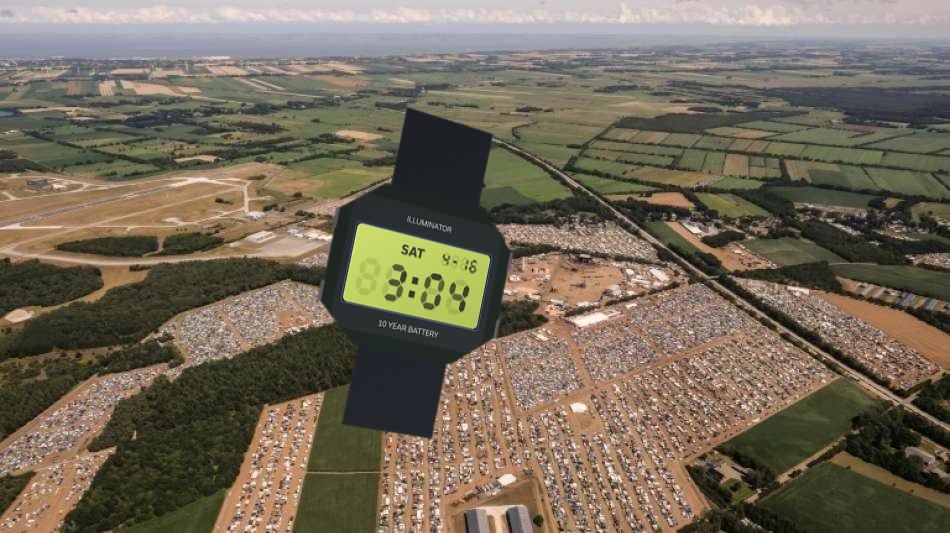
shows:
3,04
